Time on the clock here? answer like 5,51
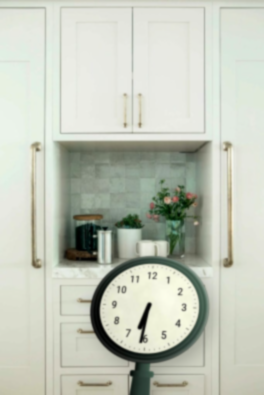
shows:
6,31
